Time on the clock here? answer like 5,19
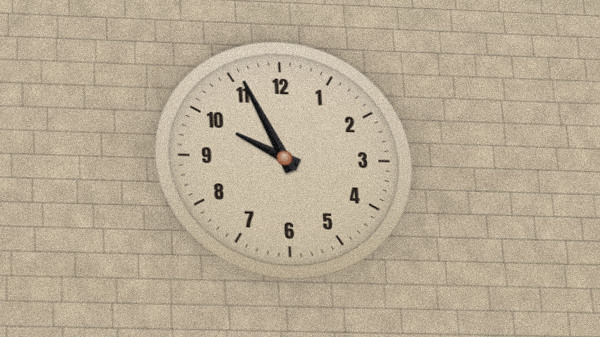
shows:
9,56
